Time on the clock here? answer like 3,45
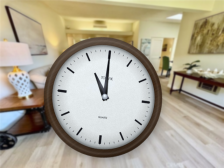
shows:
11,00
